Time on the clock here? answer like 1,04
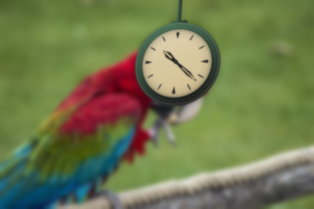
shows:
10,22
